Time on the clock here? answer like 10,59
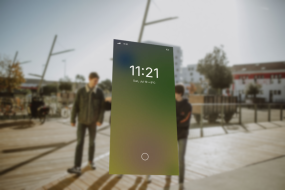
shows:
11,21
